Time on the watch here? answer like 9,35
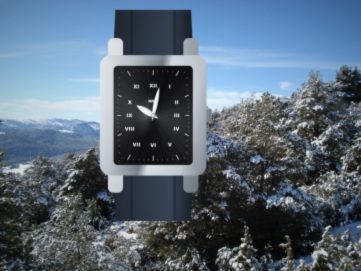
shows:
10,02
